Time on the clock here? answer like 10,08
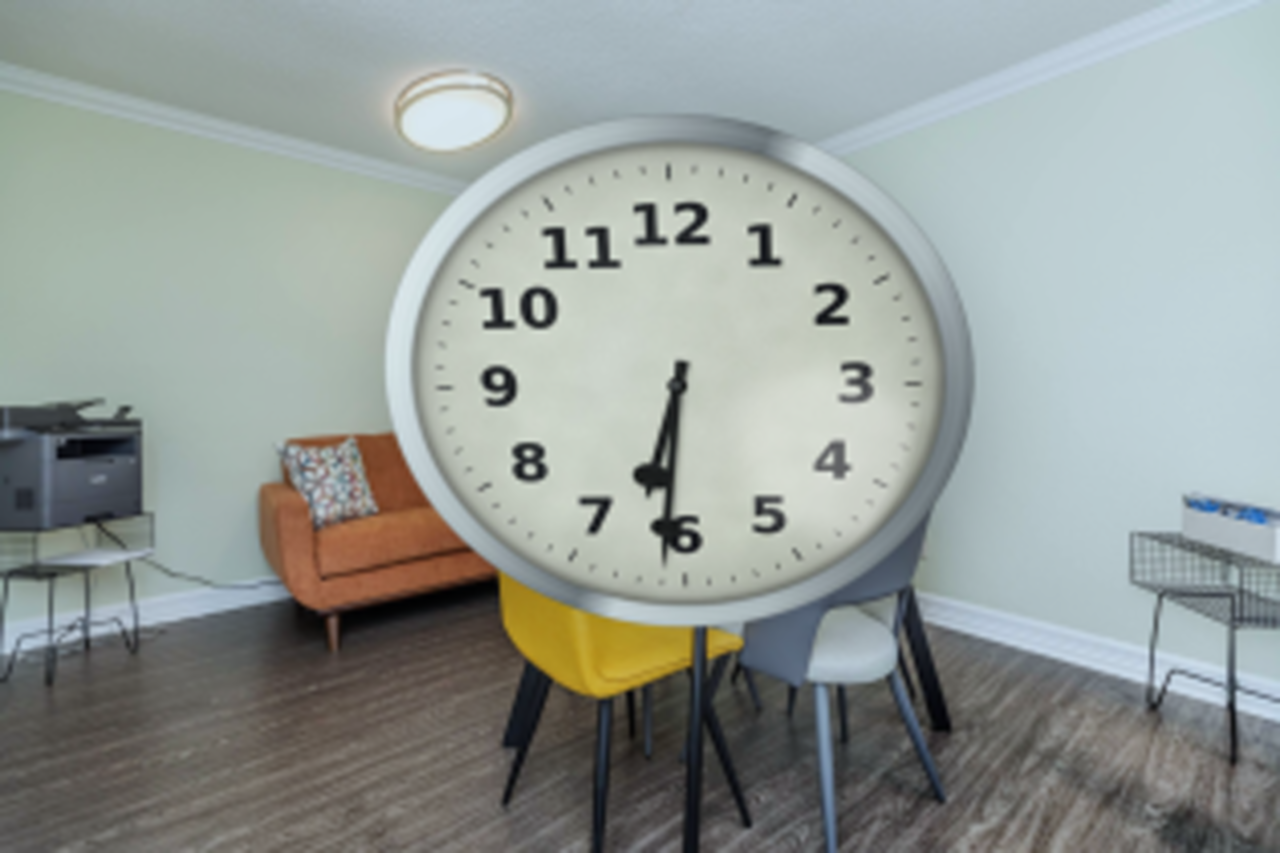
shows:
6,31
